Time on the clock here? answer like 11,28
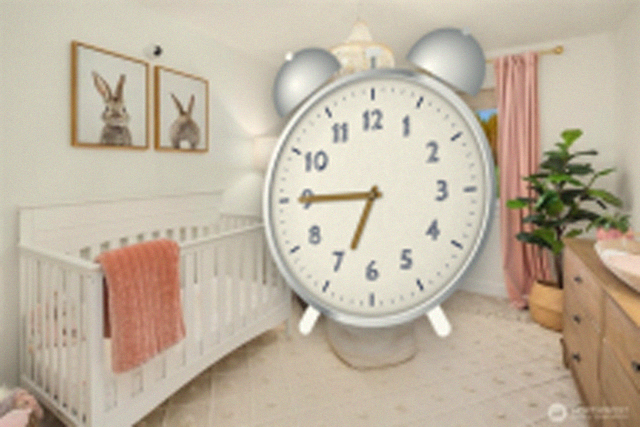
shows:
6,45
